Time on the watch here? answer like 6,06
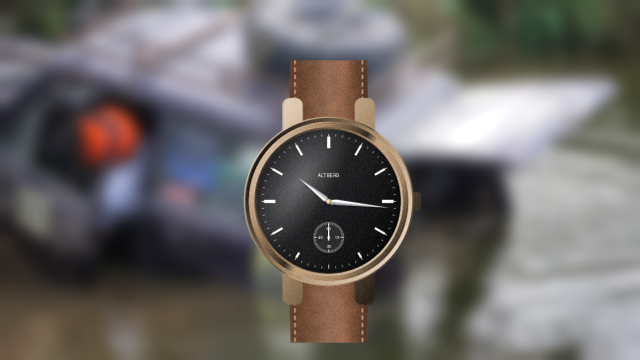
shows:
10,16
